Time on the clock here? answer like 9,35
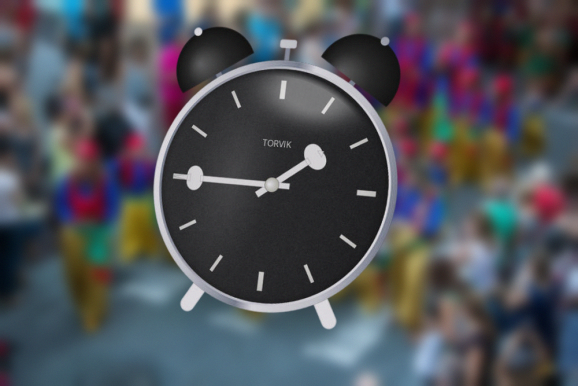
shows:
1,45
